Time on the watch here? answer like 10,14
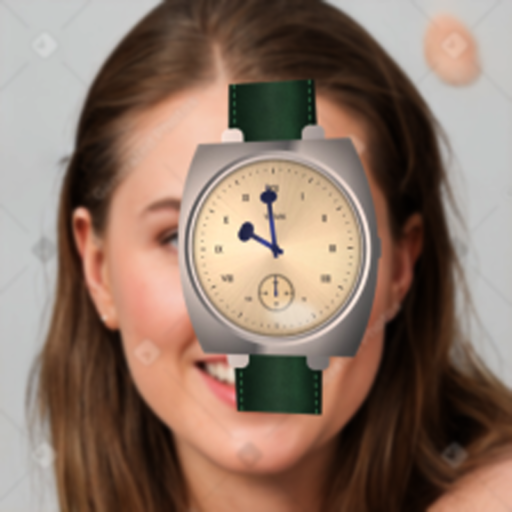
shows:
9,59
